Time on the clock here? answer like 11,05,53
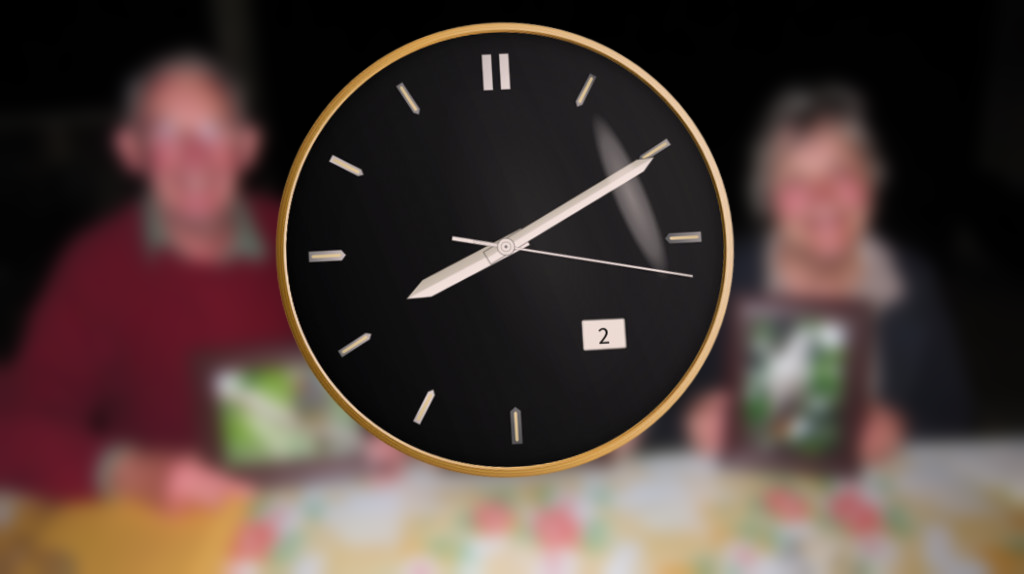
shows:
8,10,17
